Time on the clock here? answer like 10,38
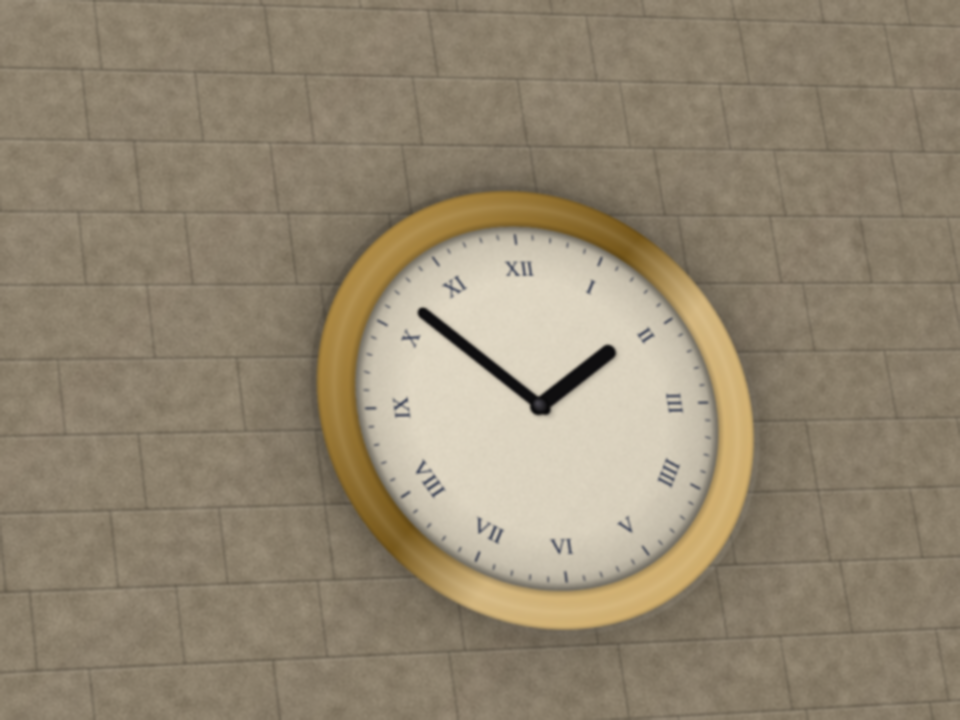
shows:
1,52
